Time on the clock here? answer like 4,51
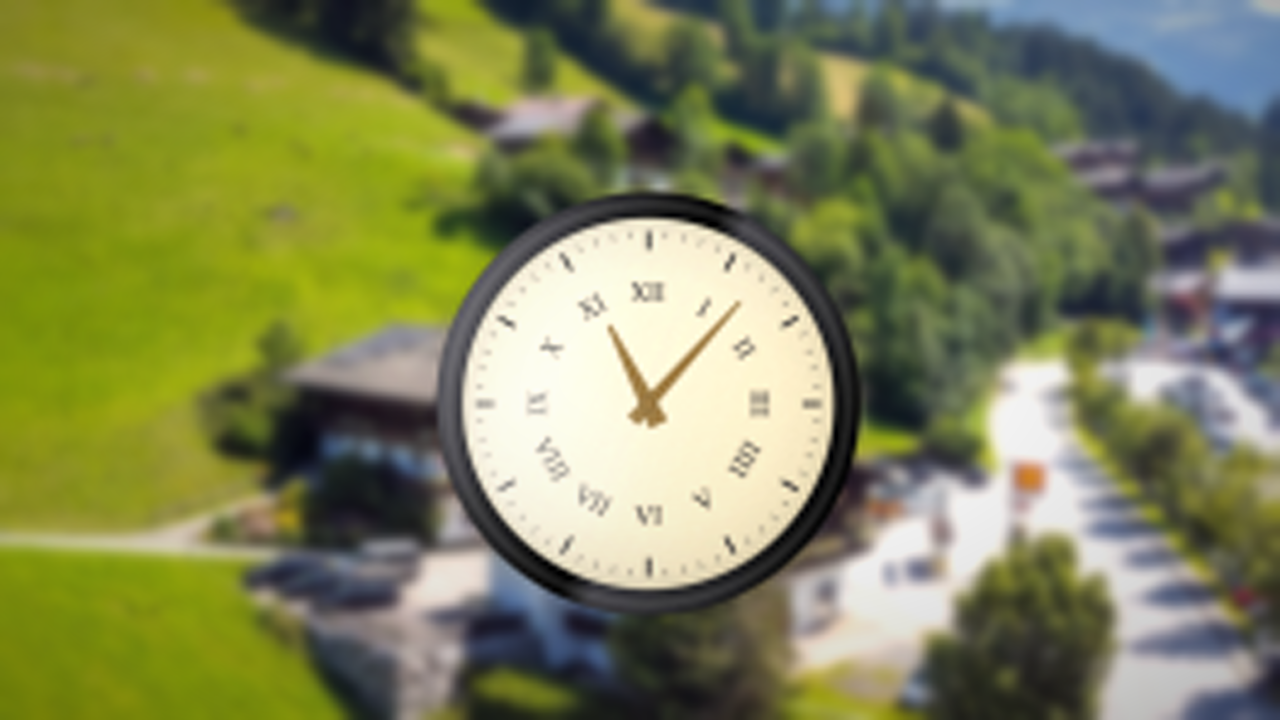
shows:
11,07
